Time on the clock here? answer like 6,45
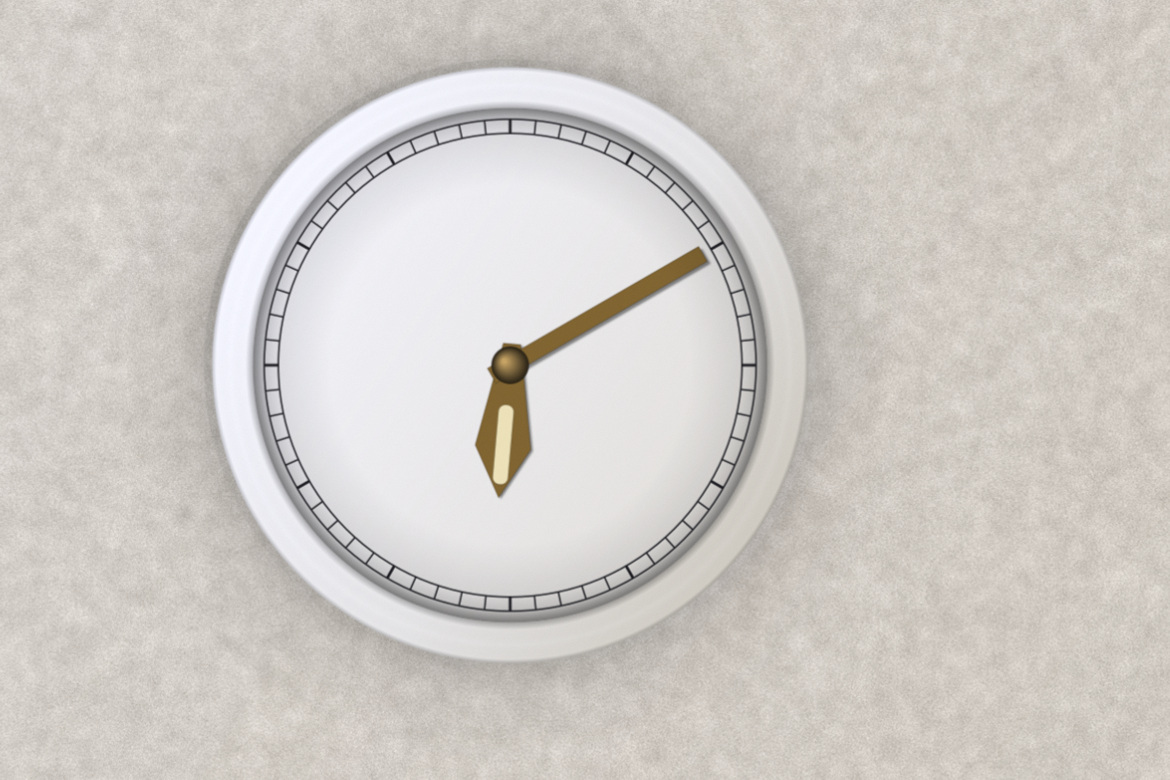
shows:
6,10
